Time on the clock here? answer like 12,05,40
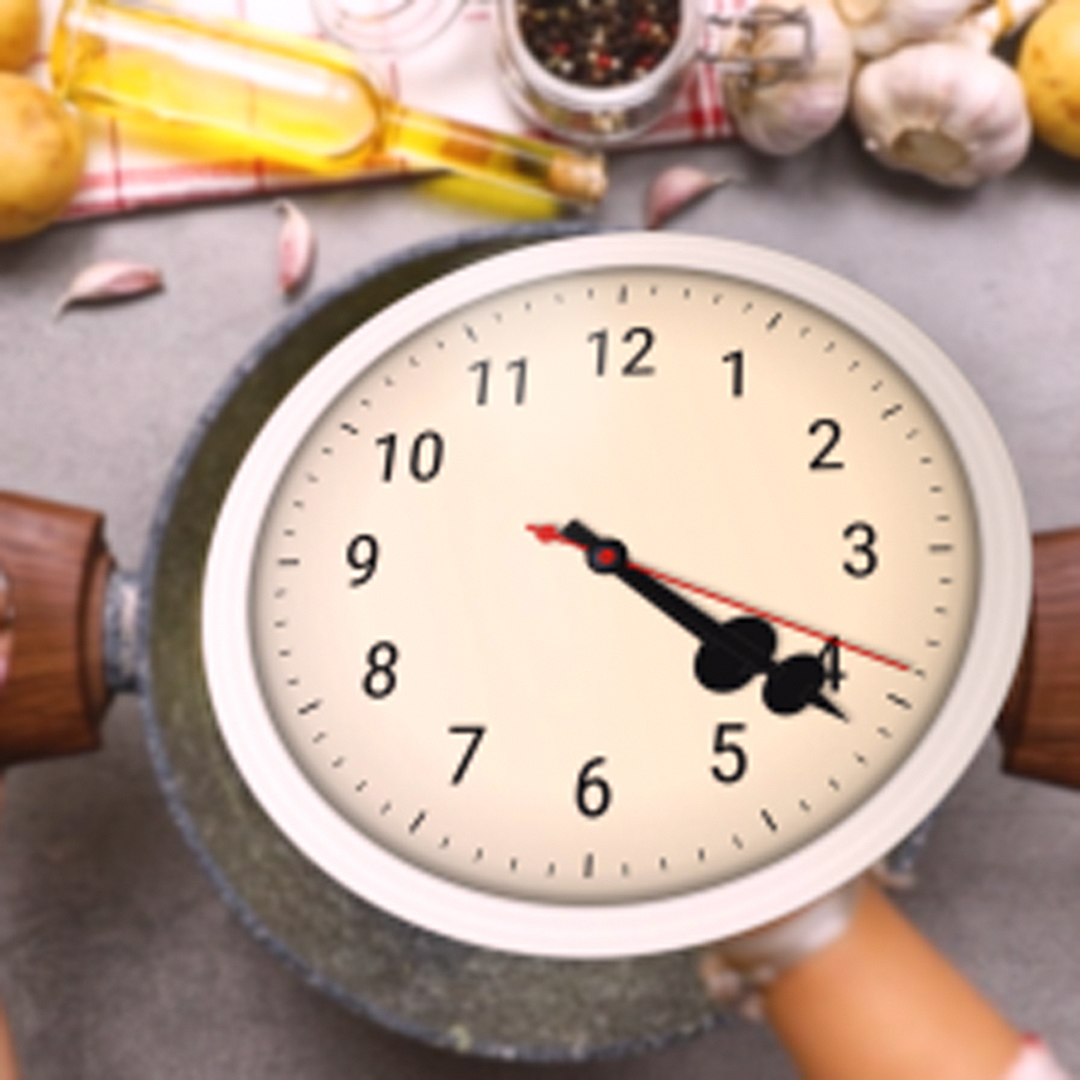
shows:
4,21,19
